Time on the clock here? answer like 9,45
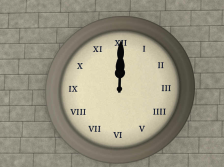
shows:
12,00
